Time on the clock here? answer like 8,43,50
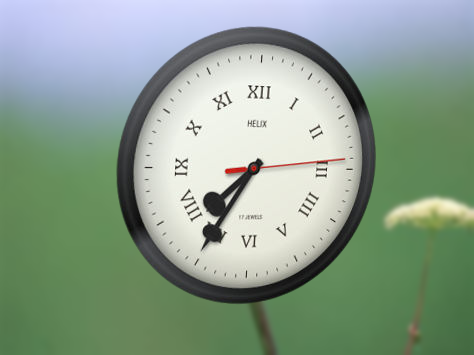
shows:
7,35,14
